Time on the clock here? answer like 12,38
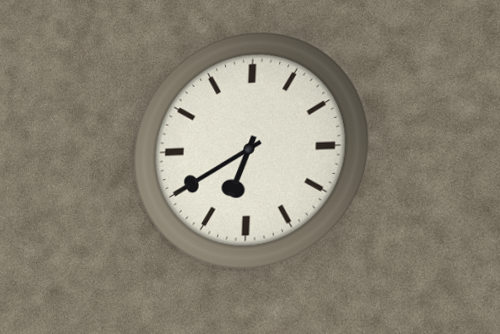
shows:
6,40
